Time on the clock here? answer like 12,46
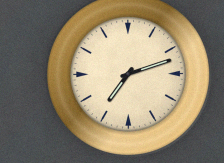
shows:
7,12
